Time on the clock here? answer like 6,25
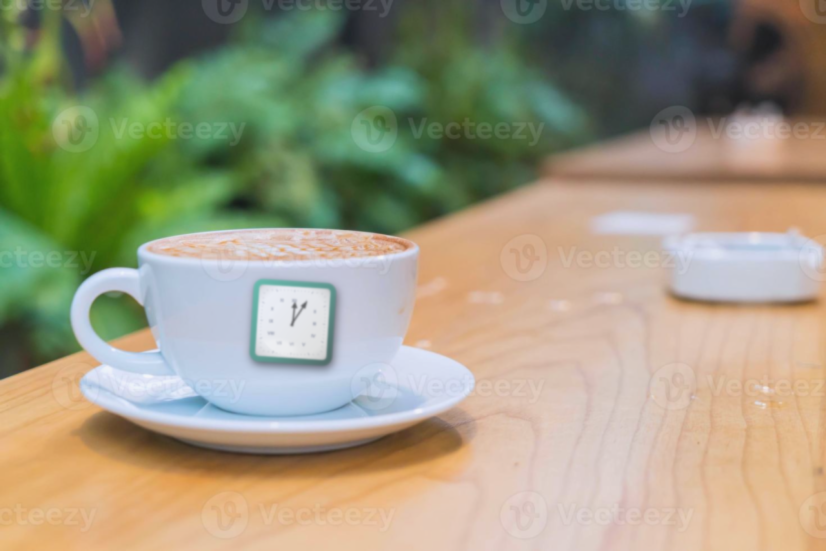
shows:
12,05
